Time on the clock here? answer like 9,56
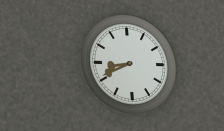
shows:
8,41
